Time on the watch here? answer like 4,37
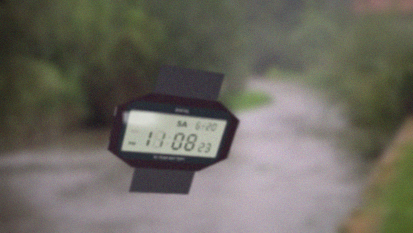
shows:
11,08
